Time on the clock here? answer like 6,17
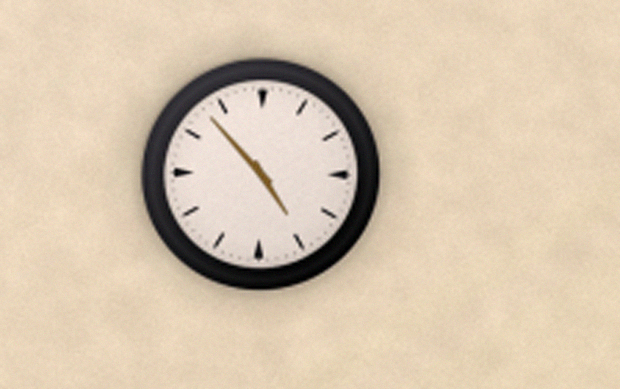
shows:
4,53
